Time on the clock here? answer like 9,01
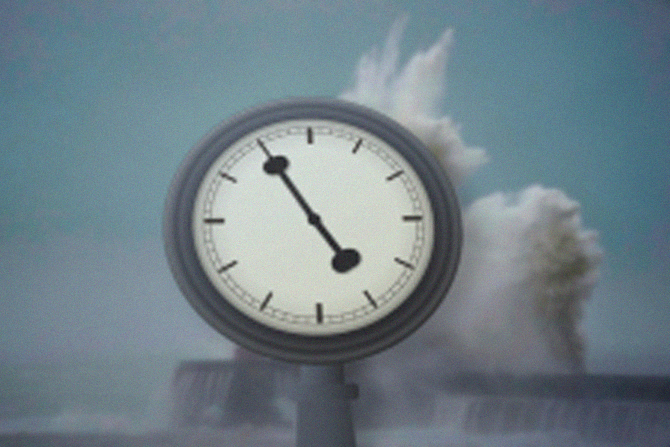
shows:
4,55
